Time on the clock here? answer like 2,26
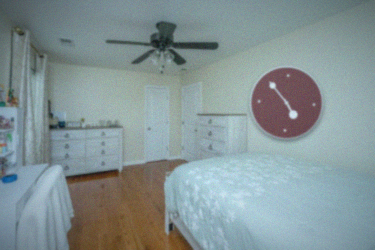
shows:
4,53
